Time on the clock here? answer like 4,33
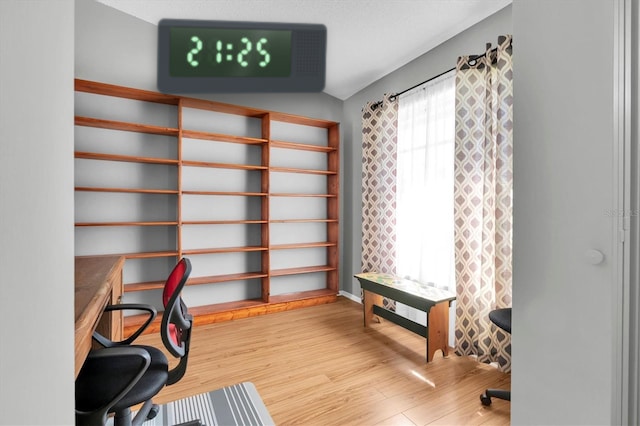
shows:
21,25
